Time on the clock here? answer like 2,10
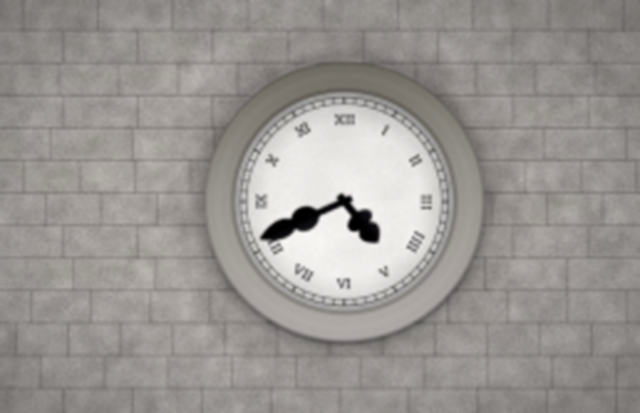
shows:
4,41
